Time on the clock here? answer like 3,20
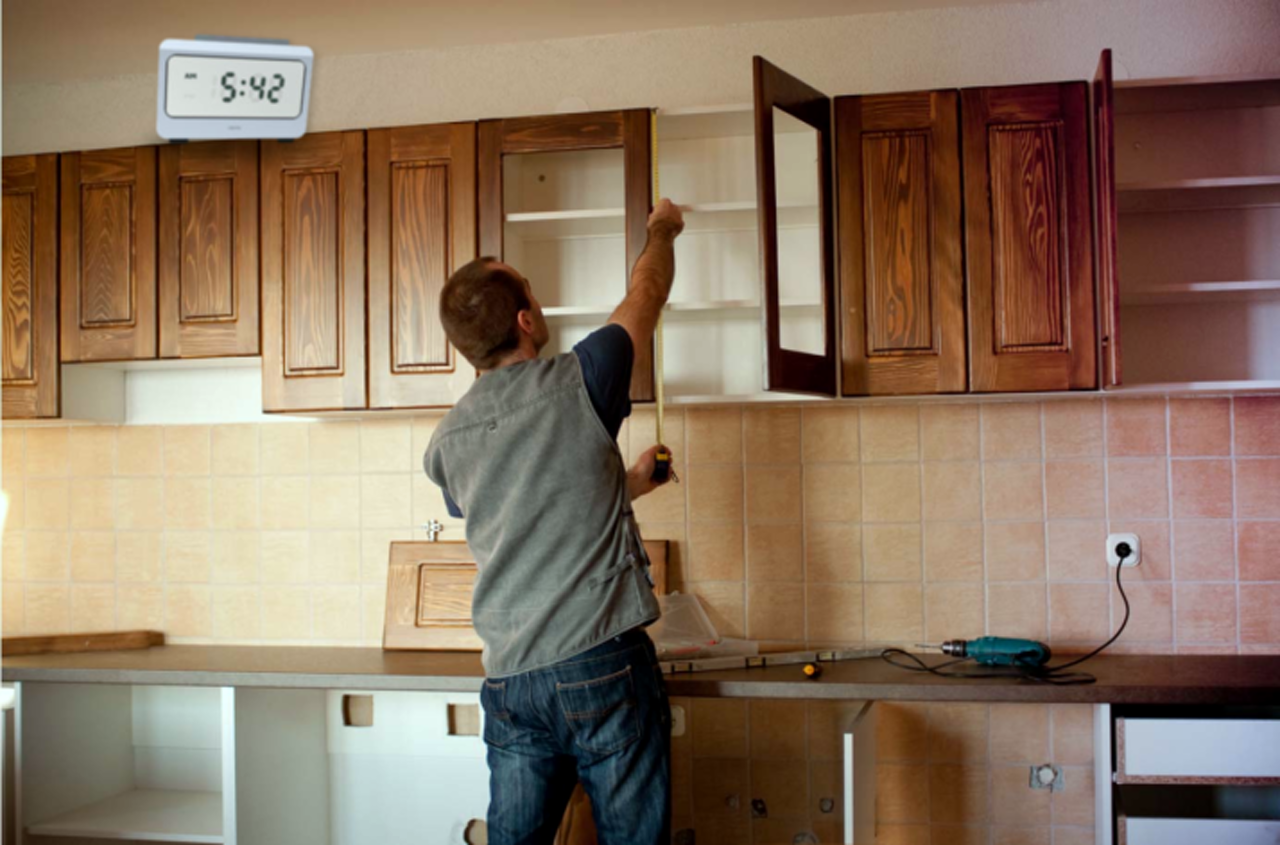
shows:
5,42
